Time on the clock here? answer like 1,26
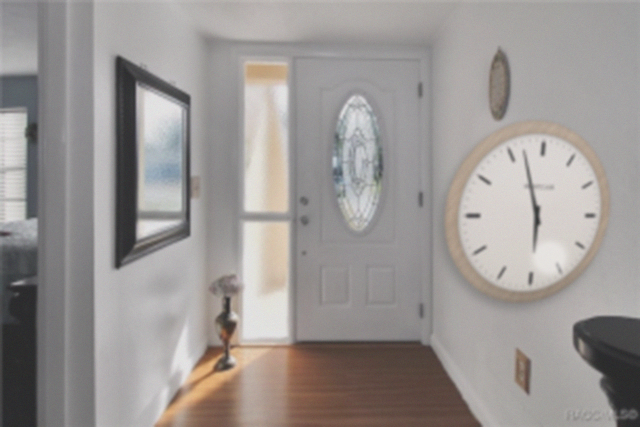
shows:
5,57
